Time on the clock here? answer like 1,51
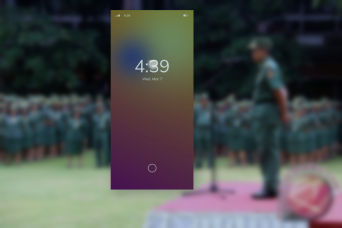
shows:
4,39
